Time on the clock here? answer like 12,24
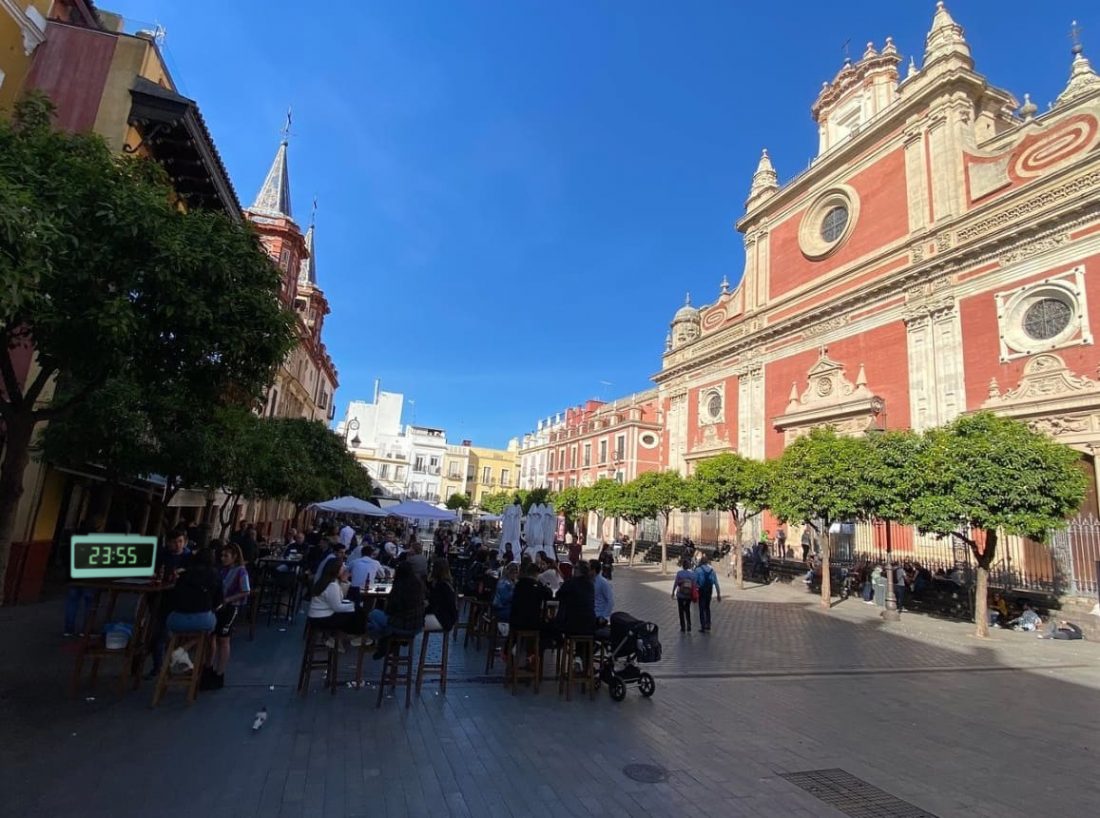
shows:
23,55
